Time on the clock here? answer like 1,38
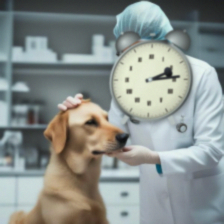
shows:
2,14
